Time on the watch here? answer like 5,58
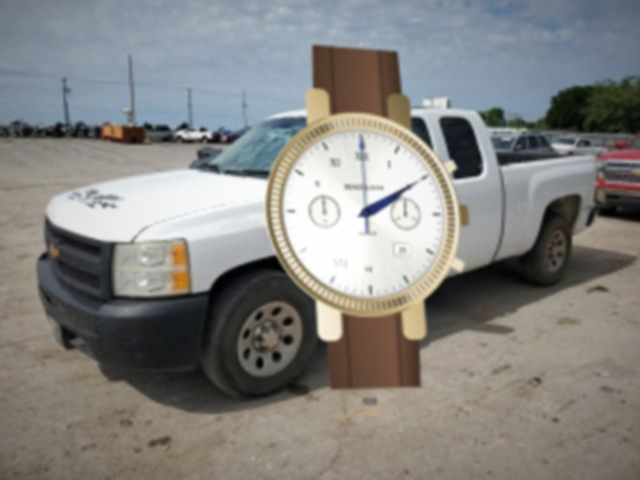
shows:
2,10
